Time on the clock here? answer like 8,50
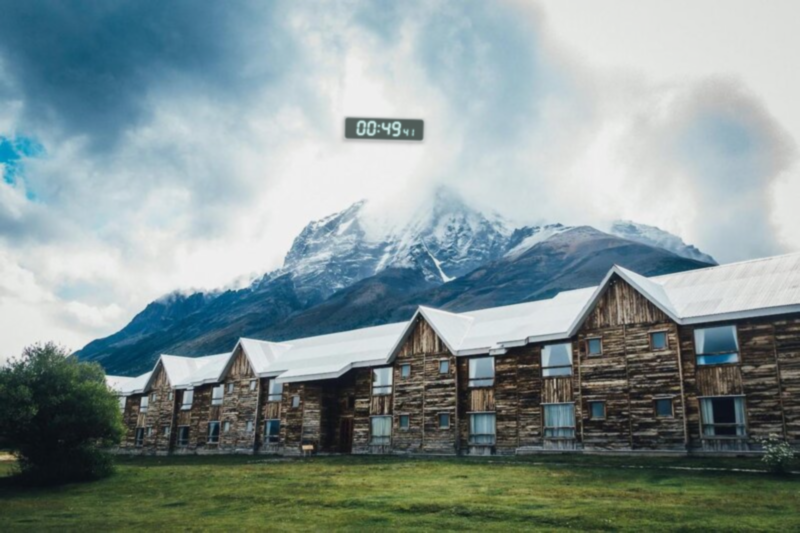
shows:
0,49
